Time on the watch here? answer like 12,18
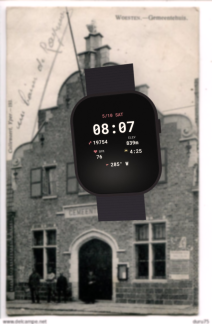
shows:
8,07
